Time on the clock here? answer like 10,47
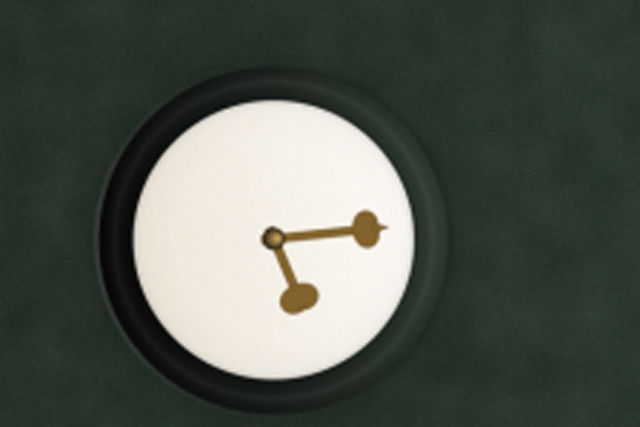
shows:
5,14
